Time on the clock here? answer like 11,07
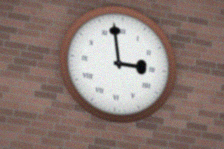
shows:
2,58
